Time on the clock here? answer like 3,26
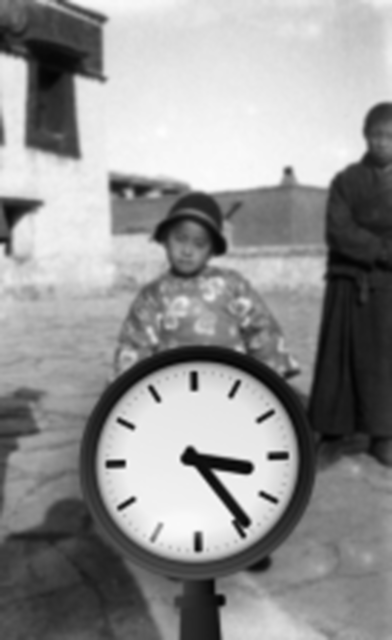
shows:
3,24
